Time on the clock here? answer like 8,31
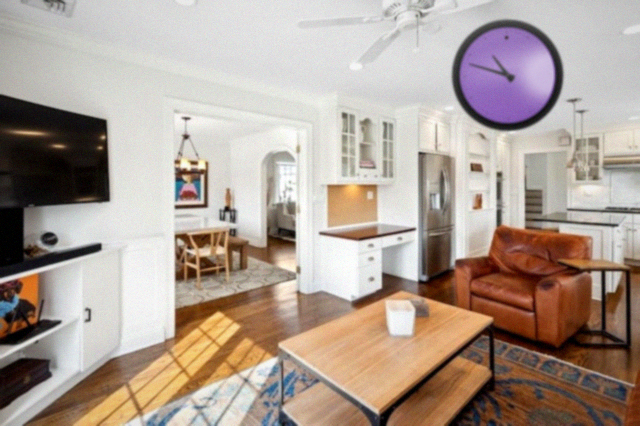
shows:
10,48
